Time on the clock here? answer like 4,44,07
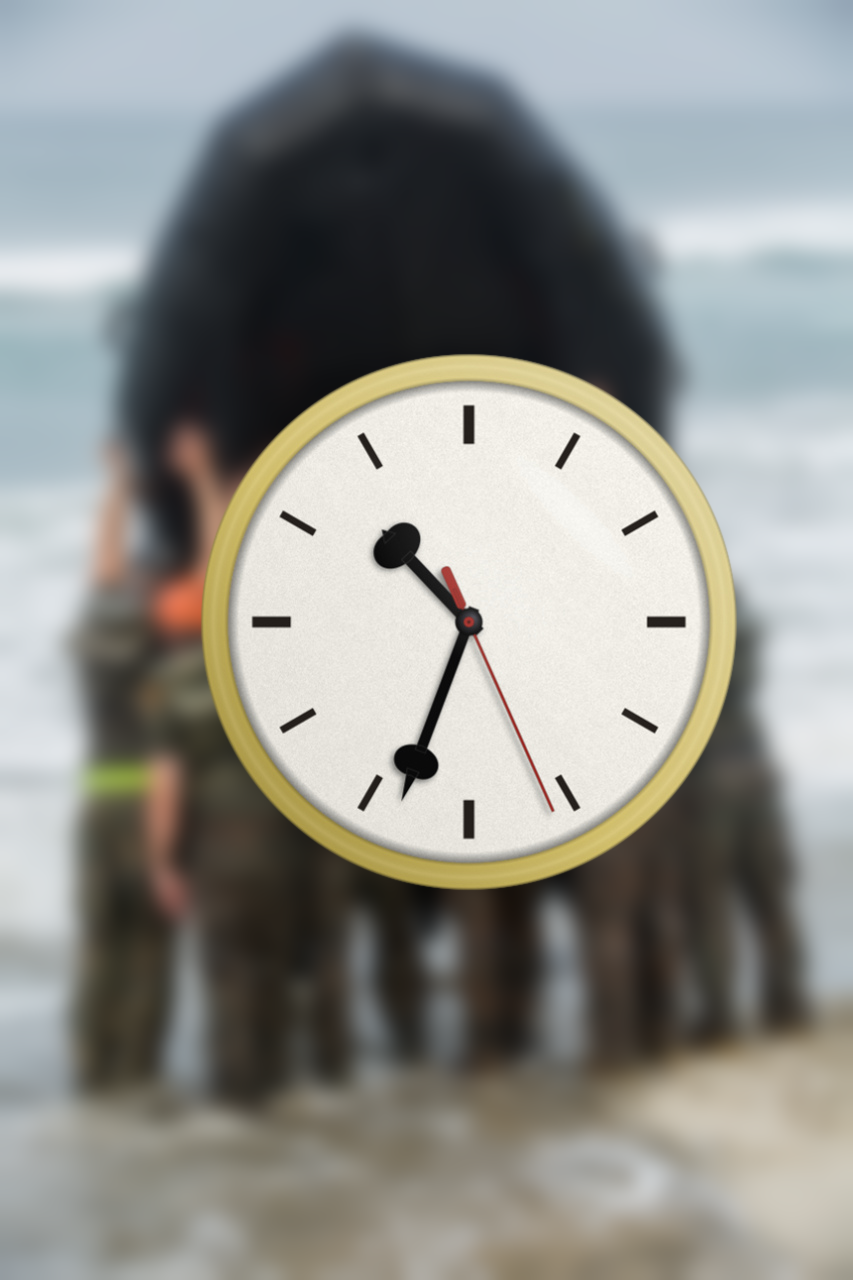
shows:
10,33,26
